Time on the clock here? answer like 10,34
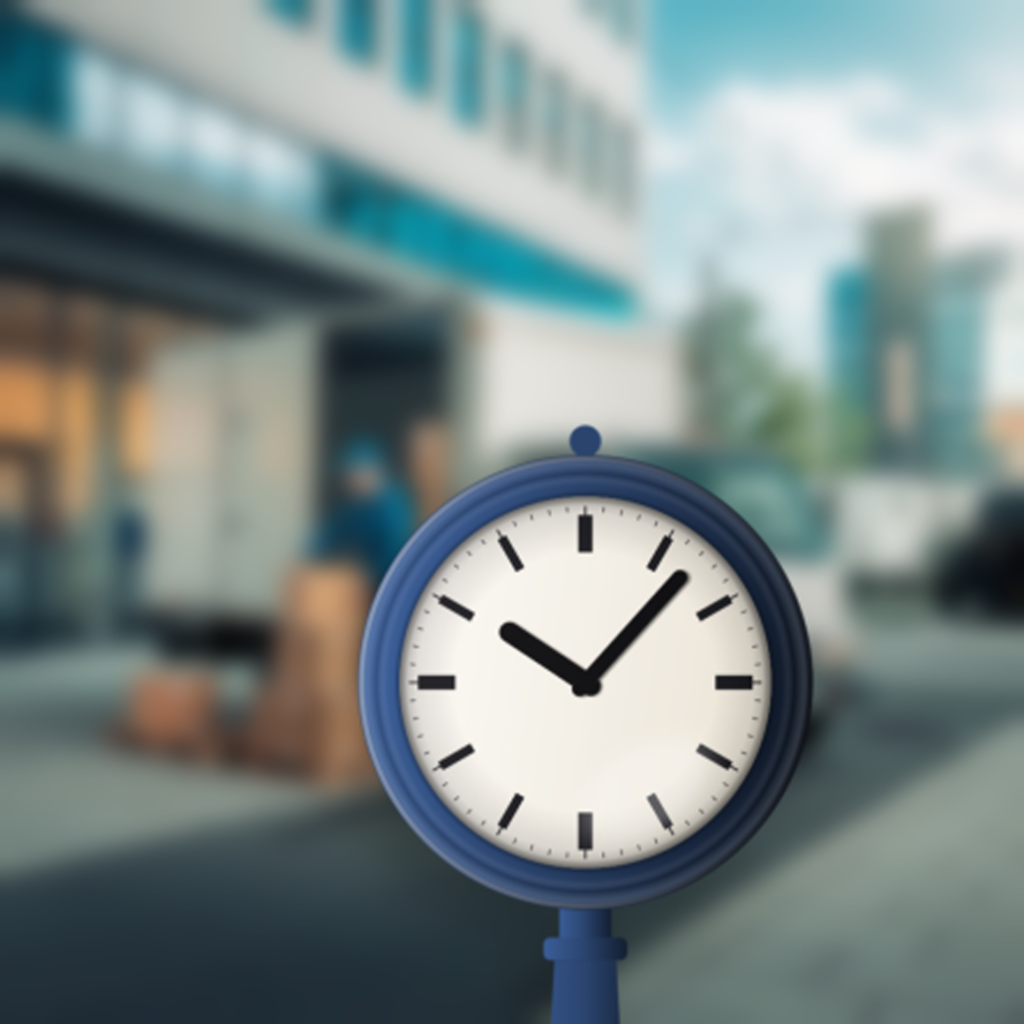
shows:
10,07
